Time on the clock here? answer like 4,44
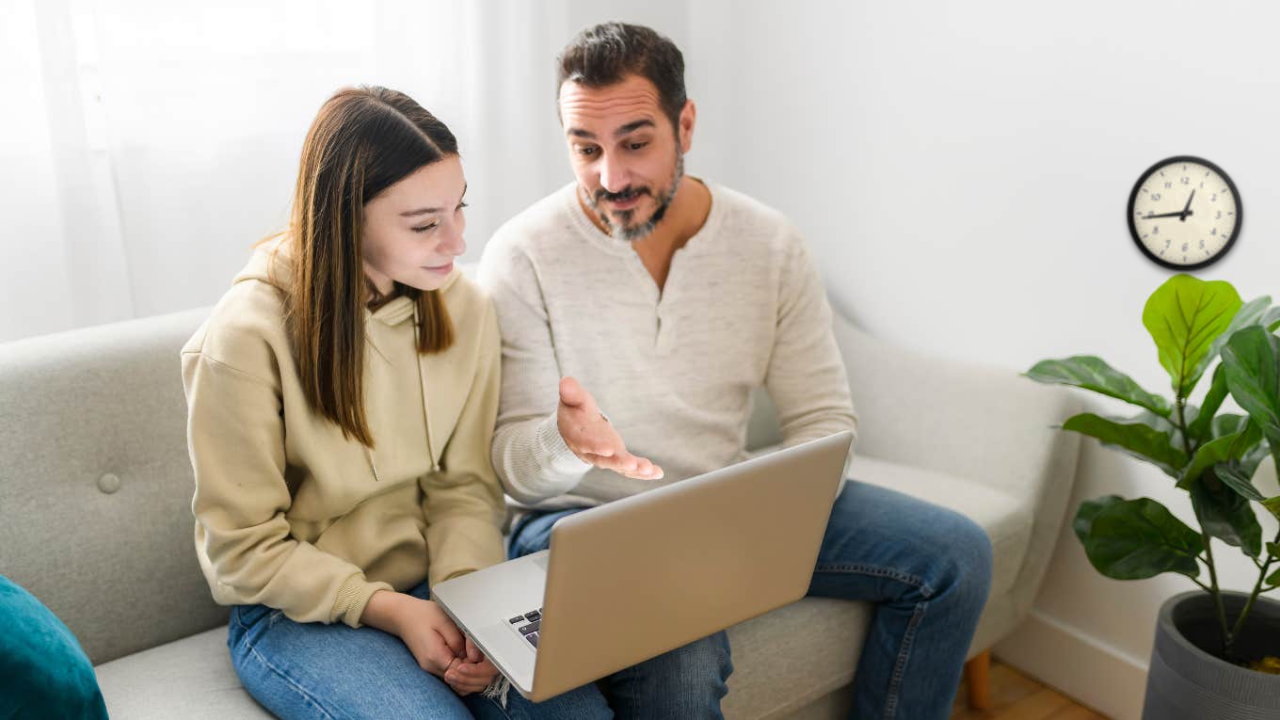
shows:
12,44
